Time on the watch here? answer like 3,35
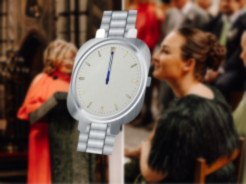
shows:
12,00
